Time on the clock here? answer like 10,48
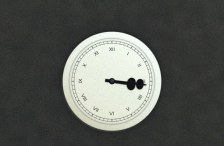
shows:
3,16
